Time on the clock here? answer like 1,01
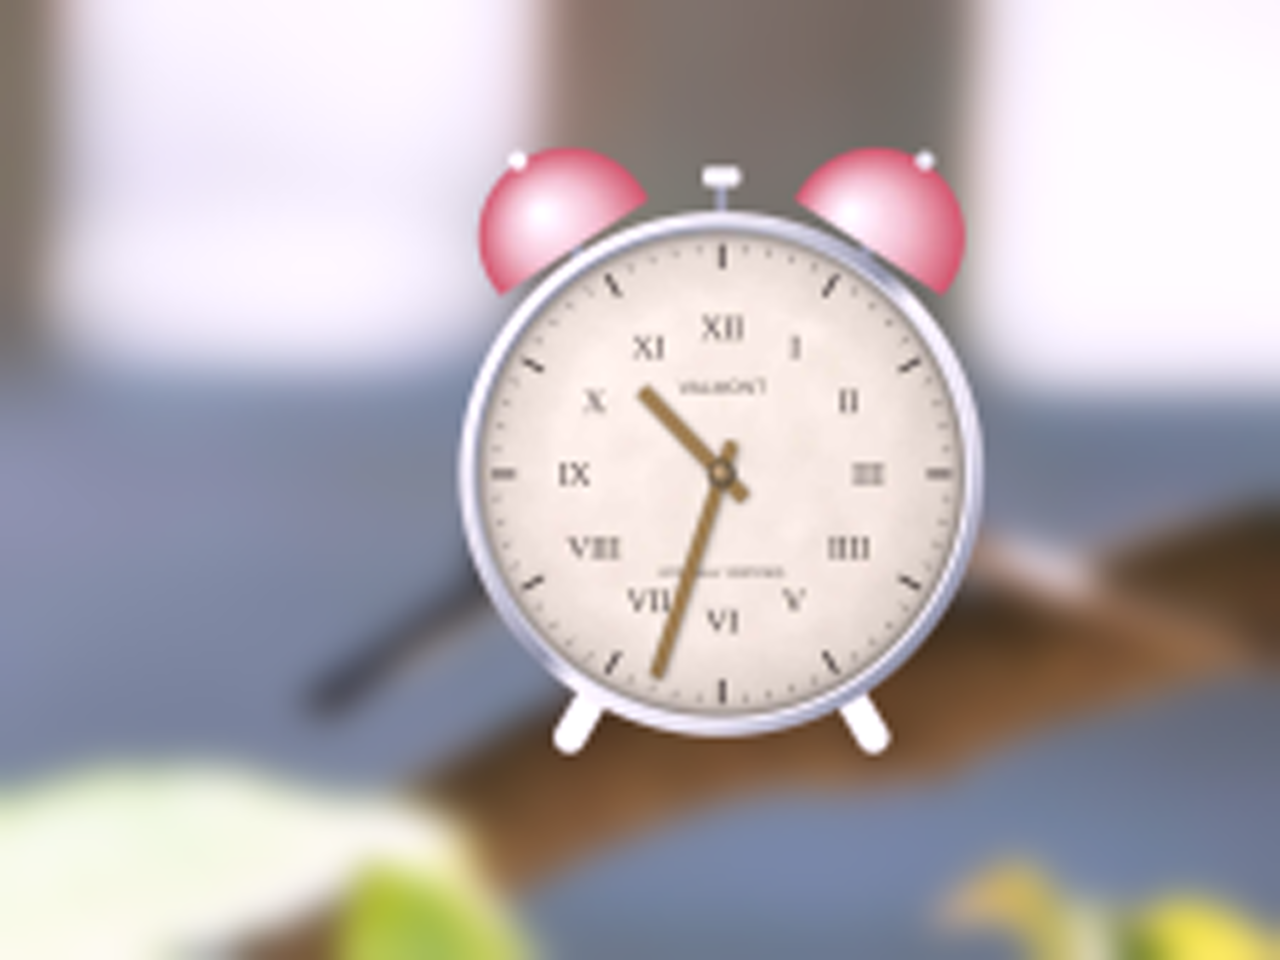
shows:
10,33
